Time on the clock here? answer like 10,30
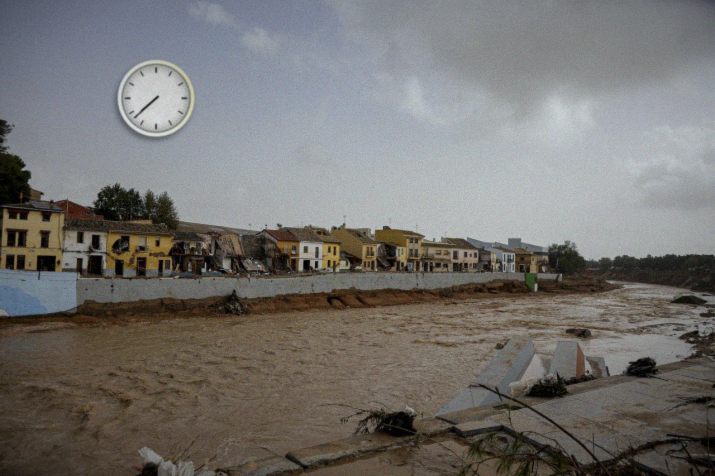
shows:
7,38
